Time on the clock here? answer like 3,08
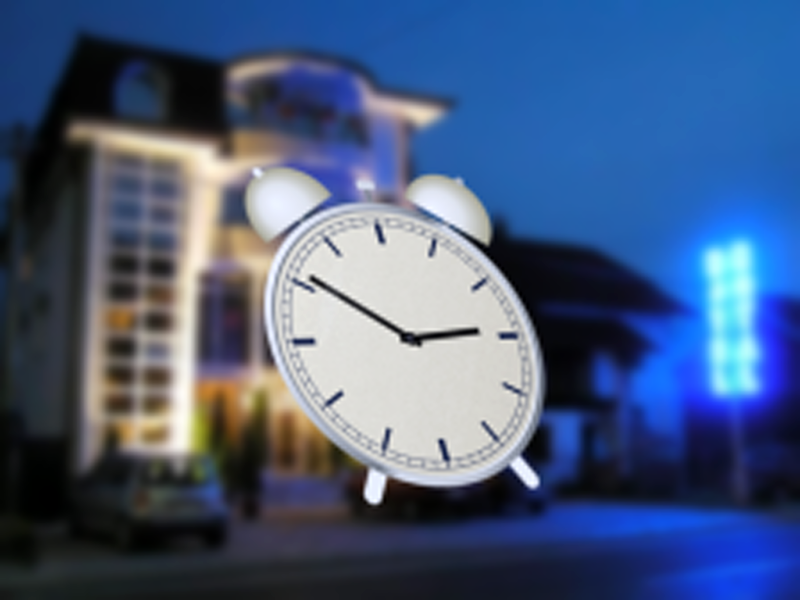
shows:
2,51
